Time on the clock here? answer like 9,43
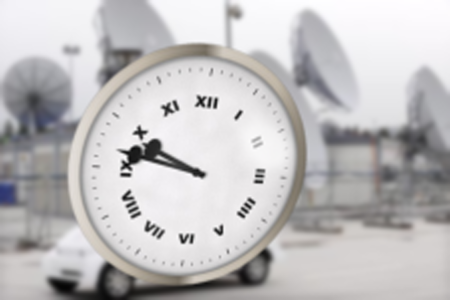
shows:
9,47
